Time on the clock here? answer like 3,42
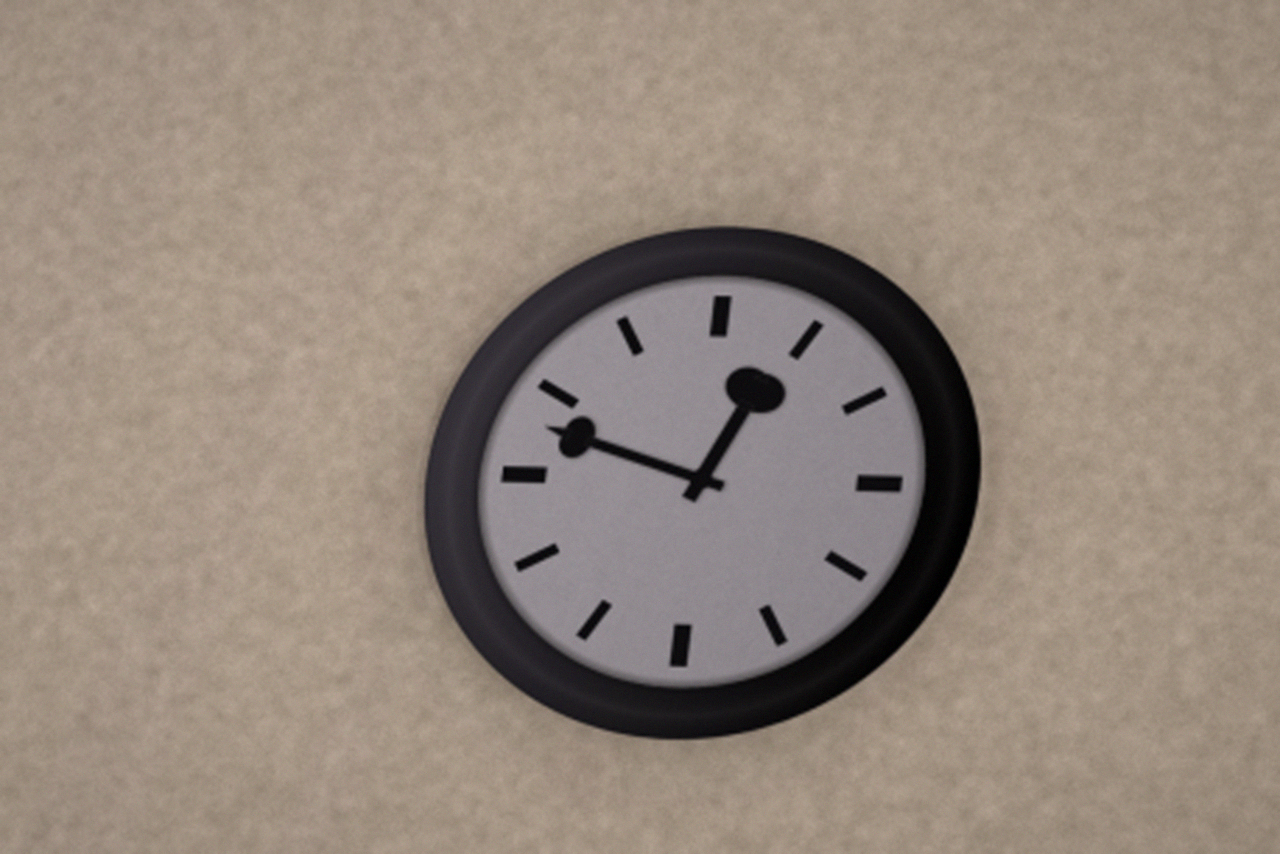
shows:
12,48
